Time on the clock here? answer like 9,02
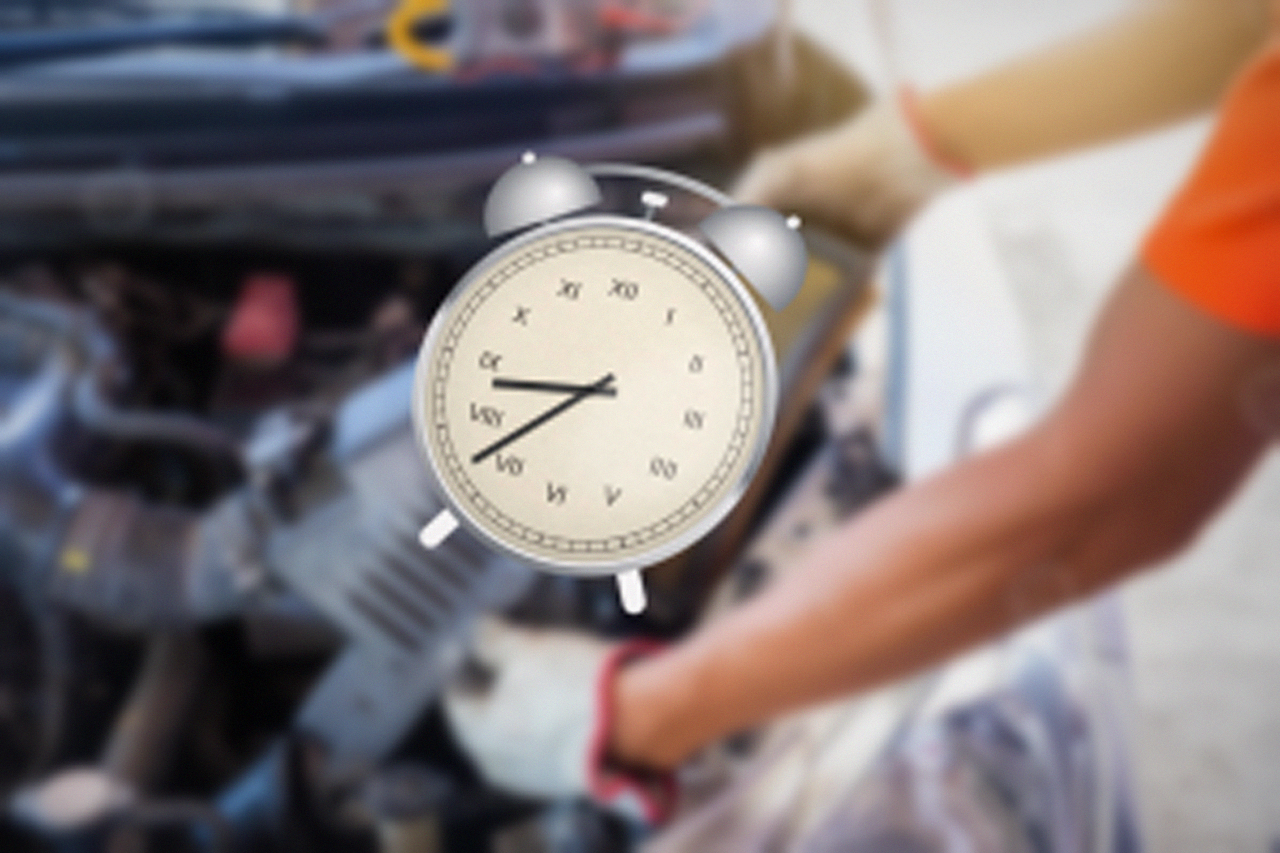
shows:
8,37
